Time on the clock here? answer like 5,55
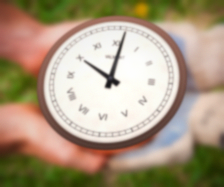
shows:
10,01
